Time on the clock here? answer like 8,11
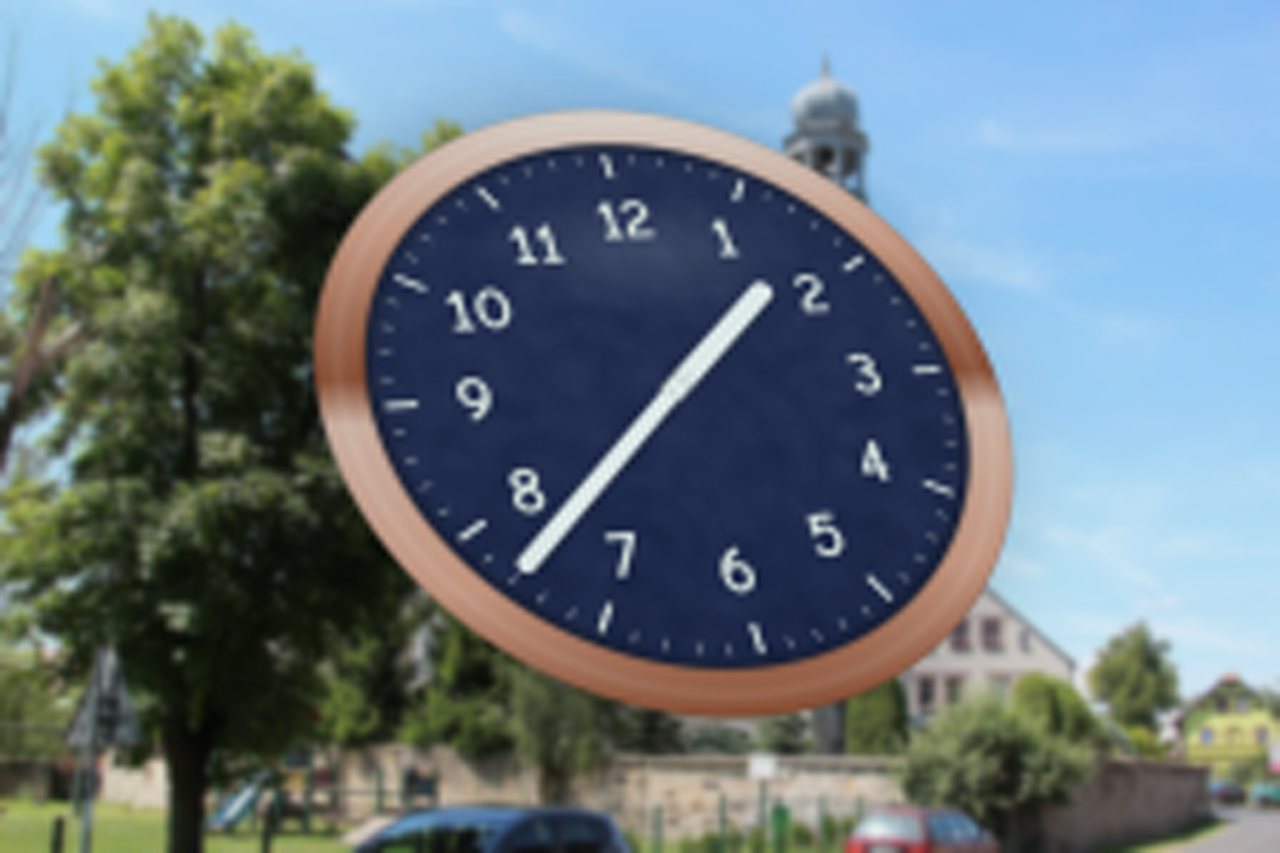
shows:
1,38
